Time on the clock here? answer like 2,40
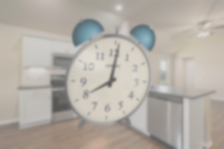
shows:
8,01
